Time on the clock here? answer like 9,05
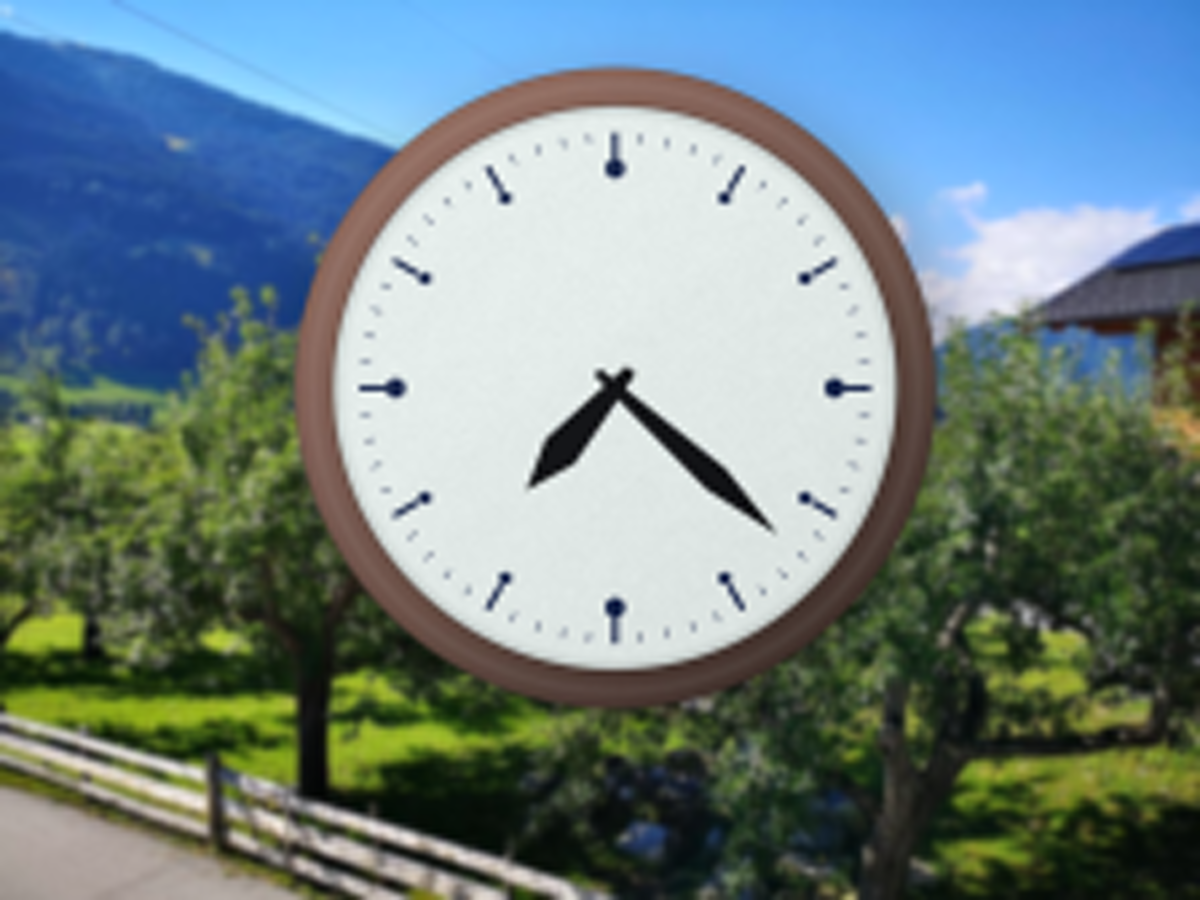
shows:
7,22
